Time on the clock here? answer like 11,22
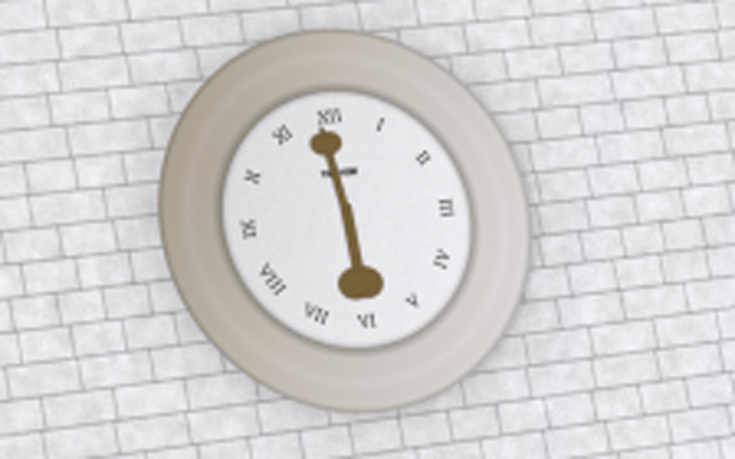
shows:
5,59
